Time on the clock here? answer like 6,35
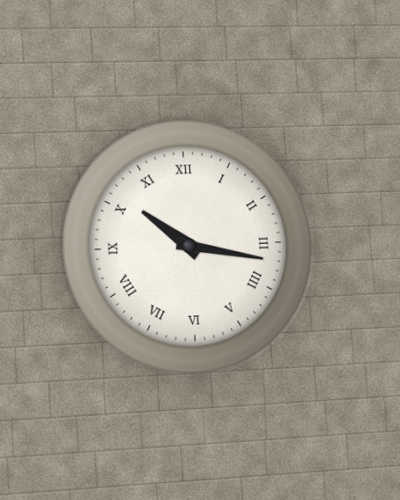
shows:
10,17
